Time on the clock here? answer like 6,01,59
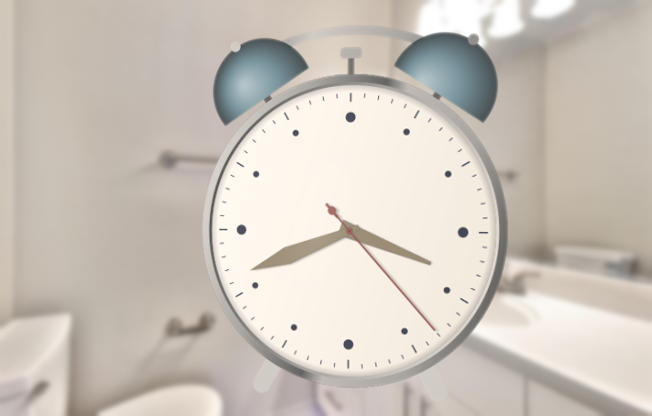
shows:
3,41,23
